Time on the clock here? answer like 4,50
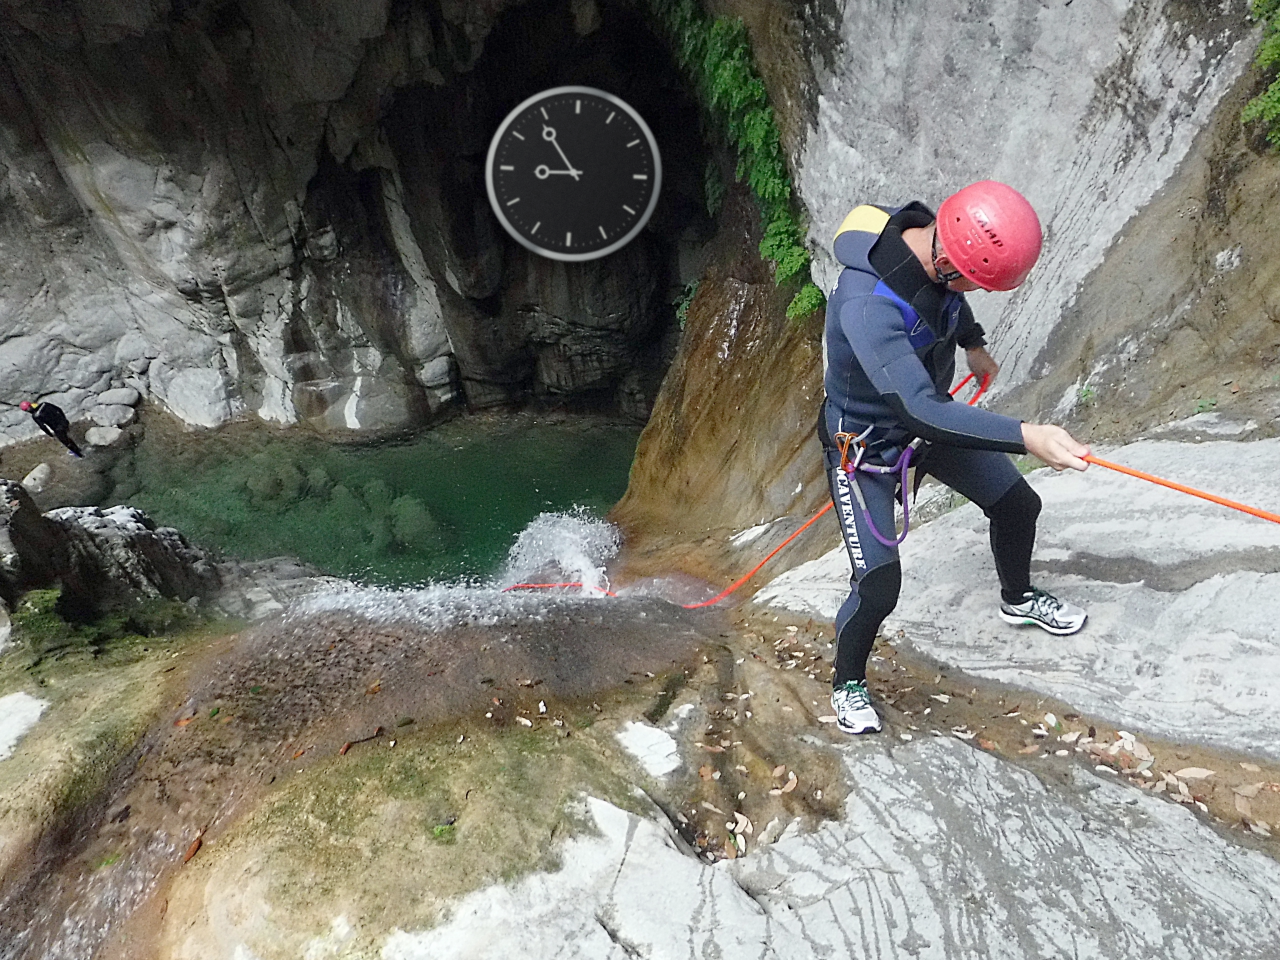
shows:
8,54
